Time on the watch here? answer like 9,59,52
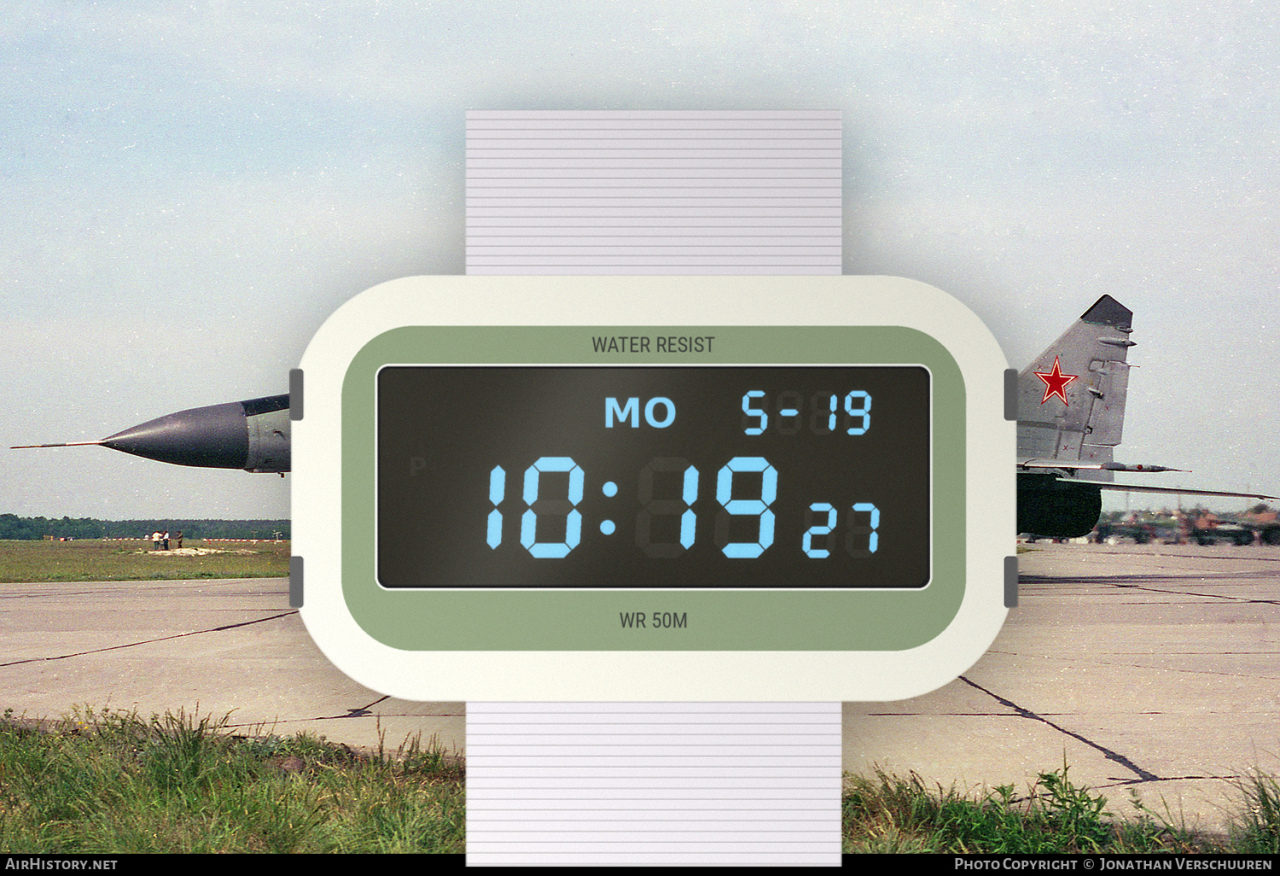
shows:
10,19,27
